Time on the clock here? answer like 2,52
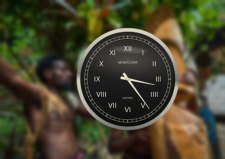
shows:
3,24
